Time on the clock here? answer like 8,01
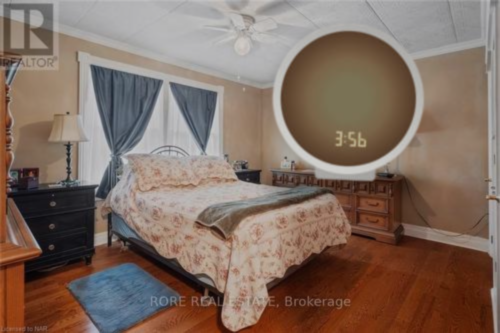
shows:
3,56
